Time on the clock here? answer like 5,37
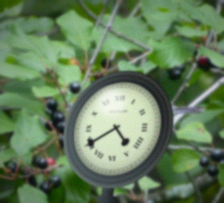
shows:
4,40
